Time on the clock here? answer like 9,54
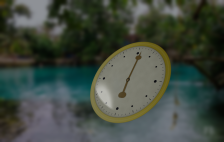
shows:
6,01
